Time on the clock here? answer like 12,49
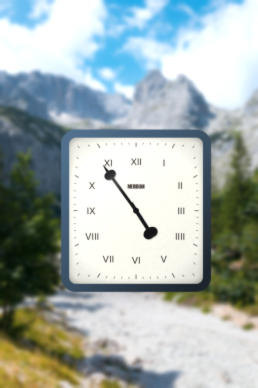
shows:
4,54
